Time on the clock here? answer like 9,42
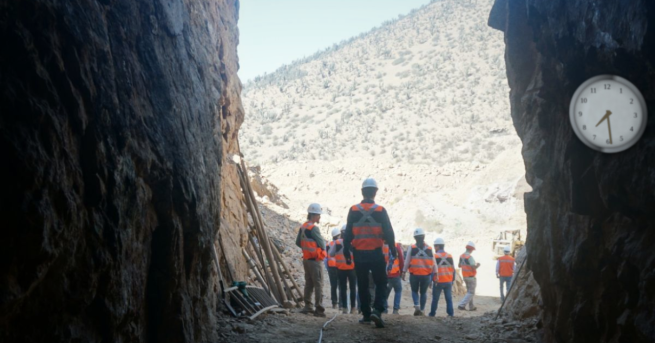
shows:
7,29
